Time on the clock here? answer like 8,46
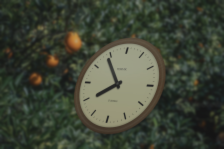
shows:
7,54
